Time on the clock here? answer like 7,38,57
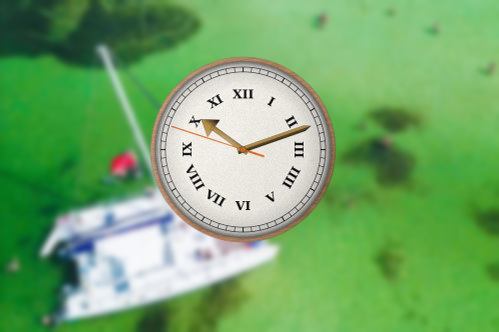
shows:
10,11,48
